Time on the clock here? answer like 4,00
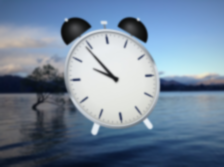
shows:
9,54
